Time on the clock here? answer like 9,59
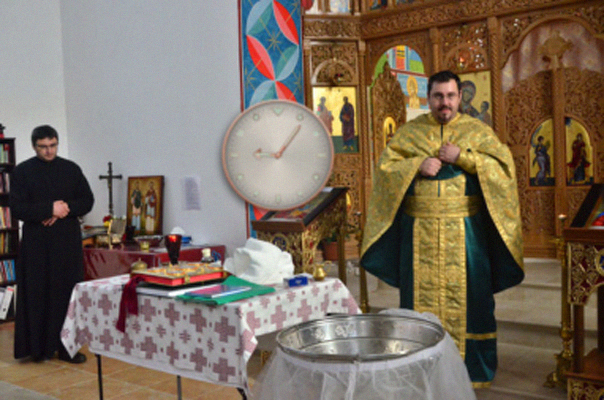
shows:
9,06
